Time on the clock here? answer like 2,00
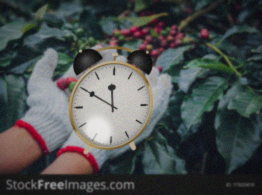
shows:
11,50
